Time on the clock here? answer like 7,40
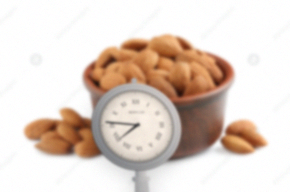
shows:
7,46
